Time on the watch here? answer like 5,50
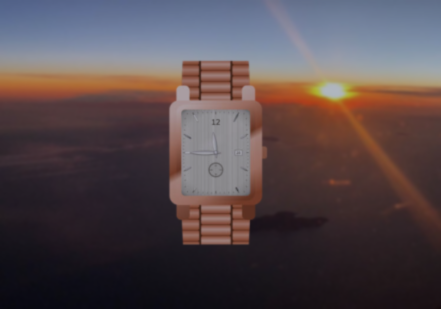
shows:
11,45
